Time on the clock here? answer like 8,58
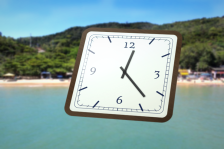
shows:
12,23
